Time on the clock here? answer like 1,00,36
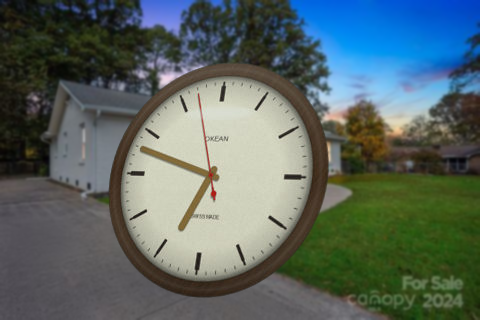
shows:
6,47,57
